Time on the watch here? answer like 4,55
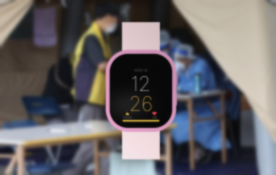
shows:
12,26
